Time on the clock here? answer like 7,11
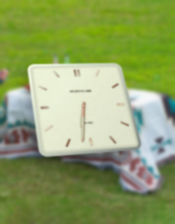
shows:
6,32
